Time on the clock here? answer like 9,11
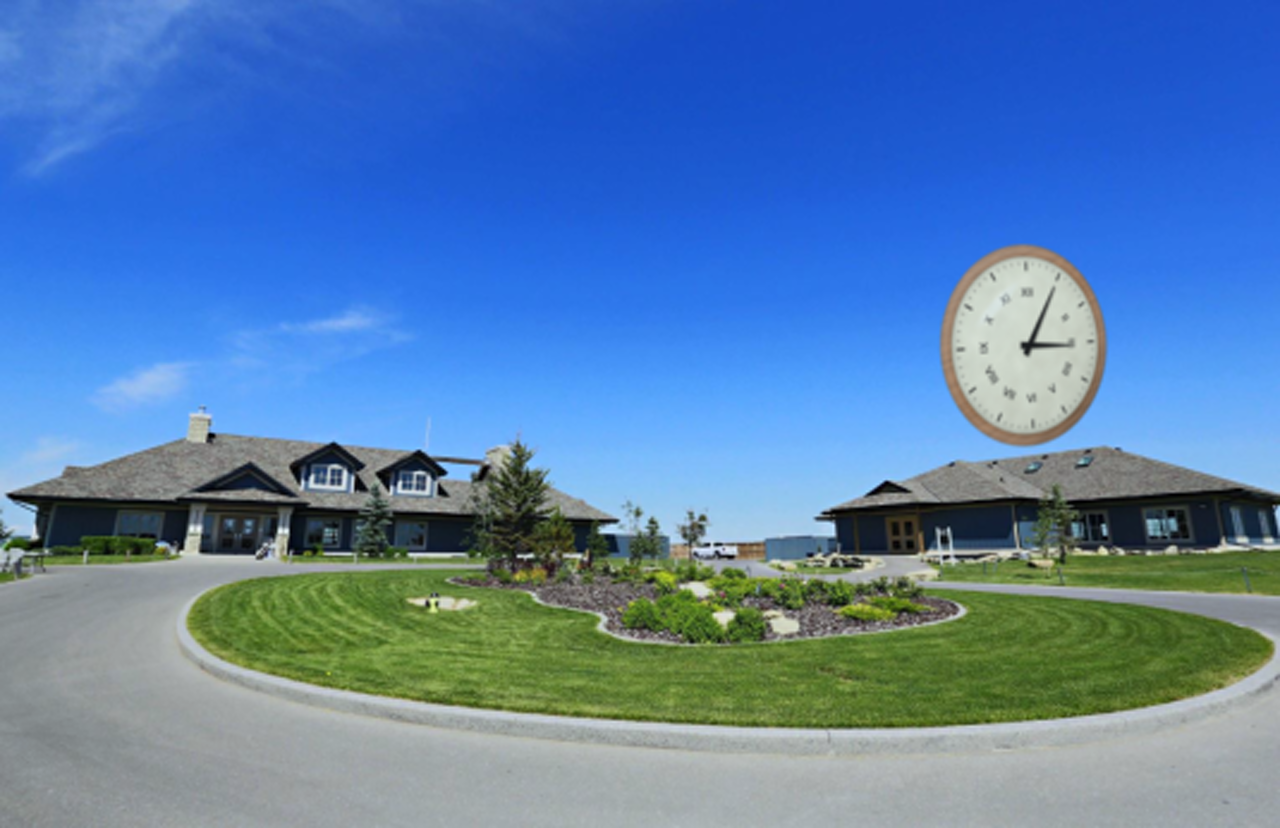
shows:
3,05
